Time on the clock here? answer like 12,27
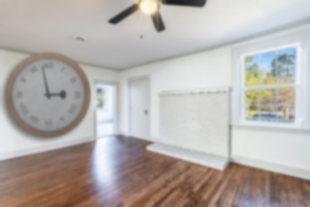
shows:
2,58
